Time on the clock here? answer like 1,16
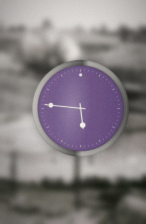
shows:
5,46
